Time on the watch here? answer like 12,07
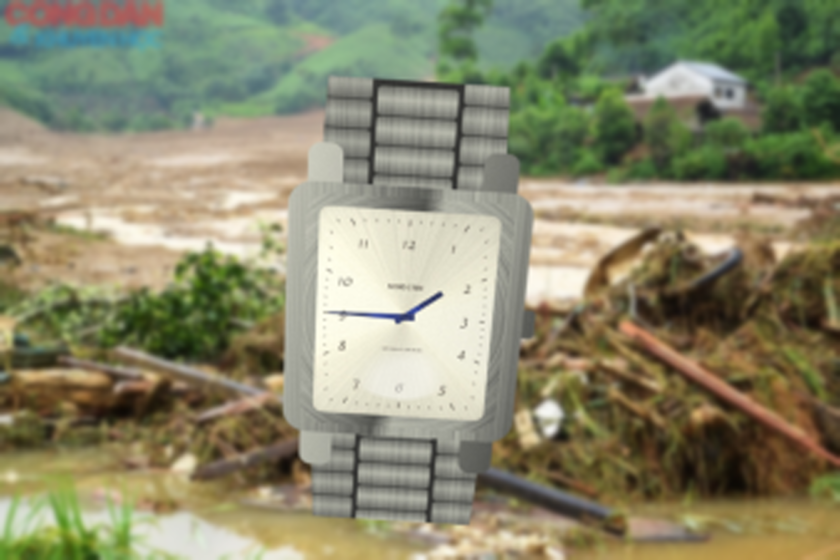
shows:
1,45
